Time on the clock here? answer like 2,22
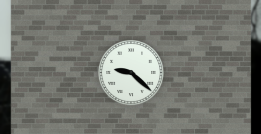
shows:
9,22
